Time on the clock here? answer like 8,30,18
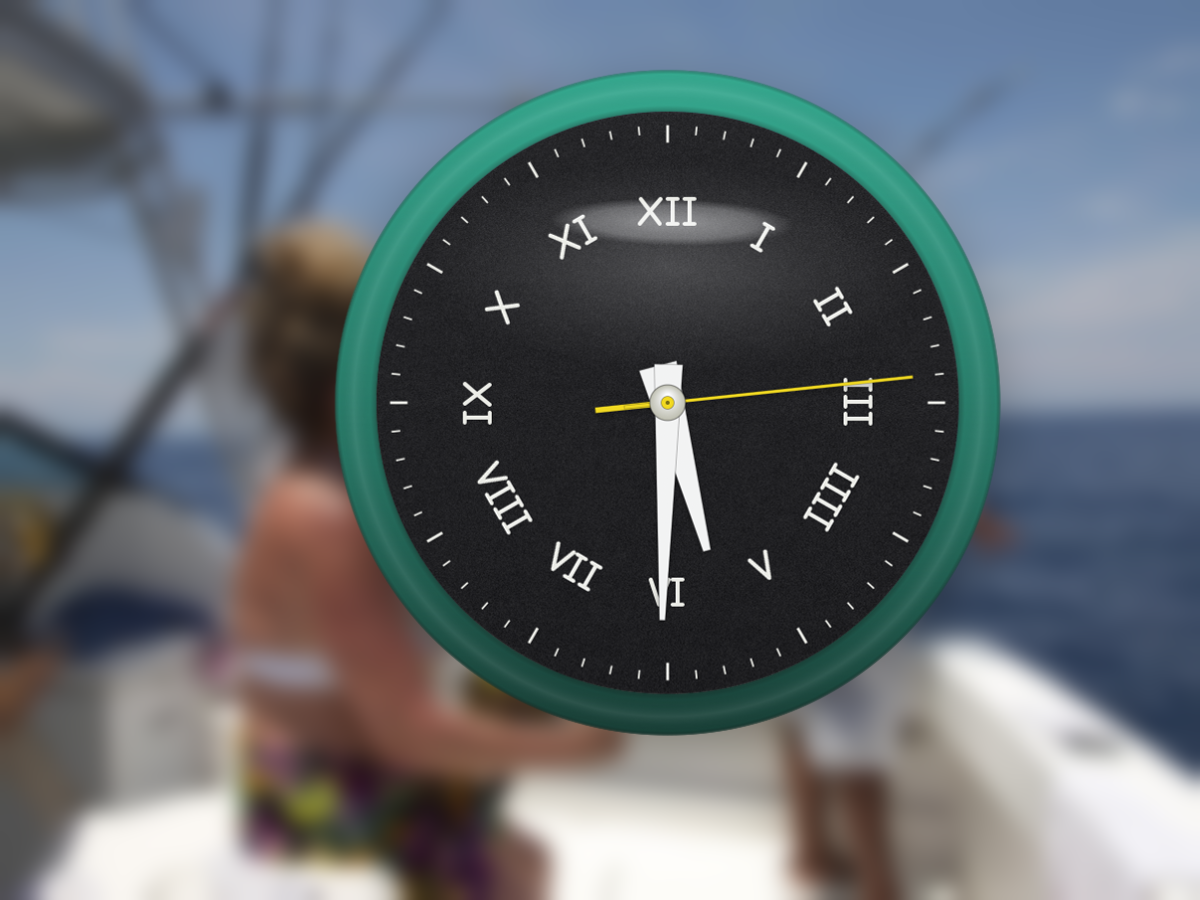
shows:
5,30,14
